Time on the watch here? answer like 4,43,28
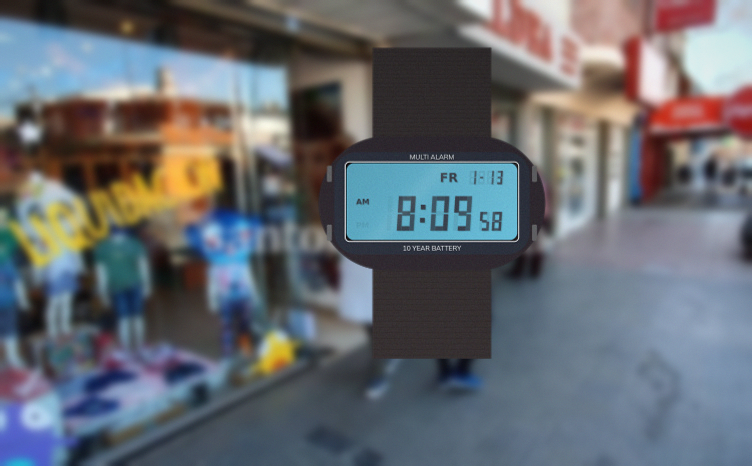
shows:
8,09,58
